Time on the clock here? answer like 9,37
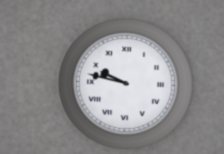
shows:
9,47
